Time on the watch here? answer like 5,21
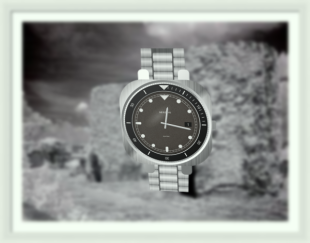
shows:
12,17
